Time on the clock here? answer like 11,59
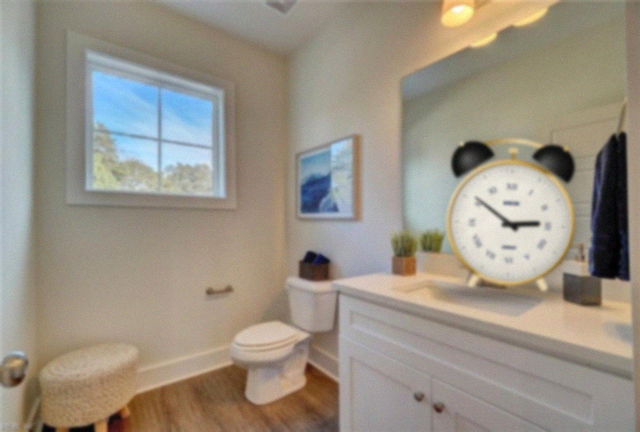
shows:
2,51
